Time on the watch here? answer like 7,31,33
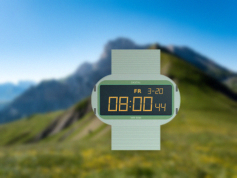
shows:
8,00,44
